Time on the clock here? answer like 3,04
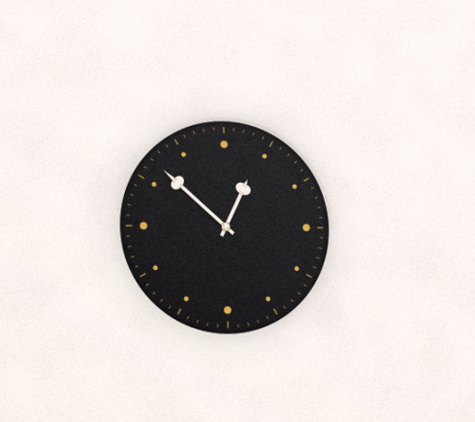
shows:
12,52
